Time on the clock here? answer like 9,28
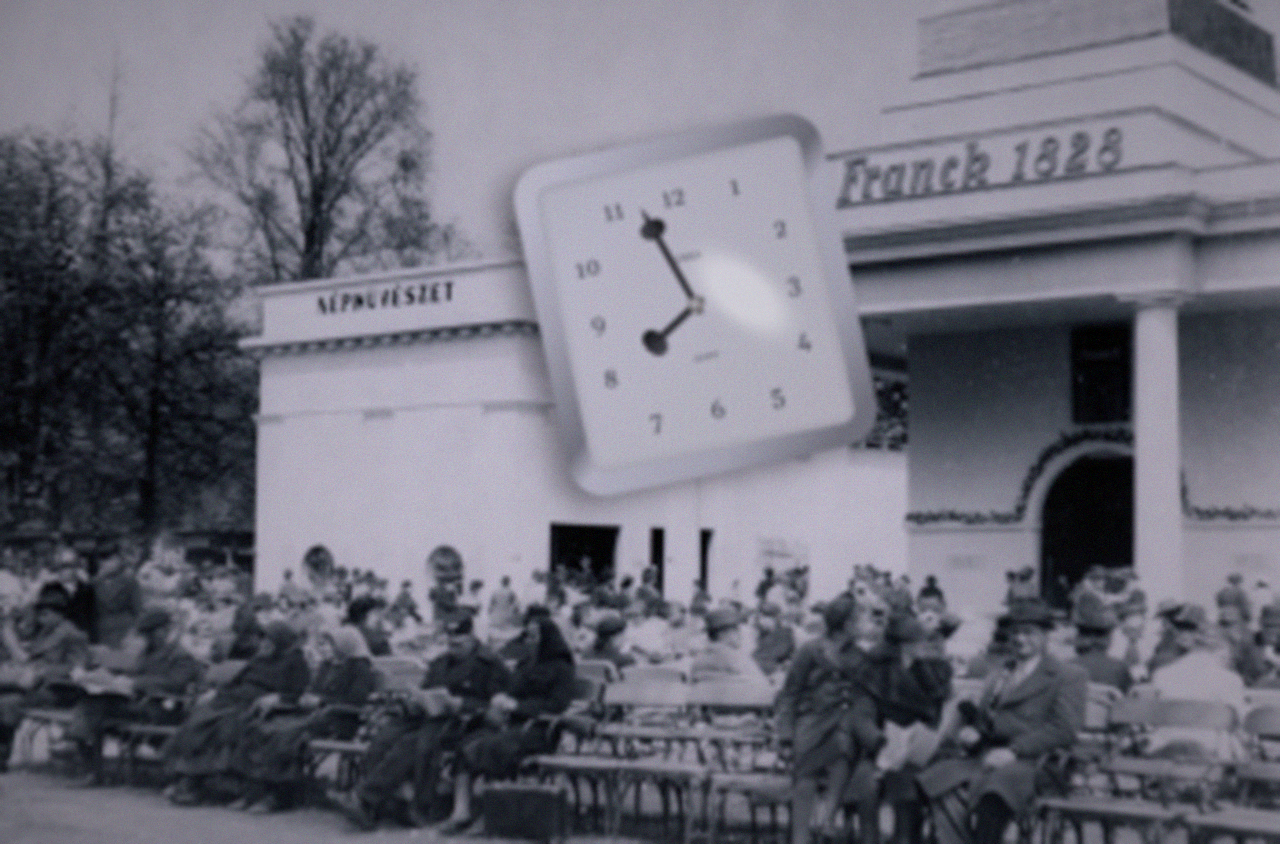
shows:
7,57
